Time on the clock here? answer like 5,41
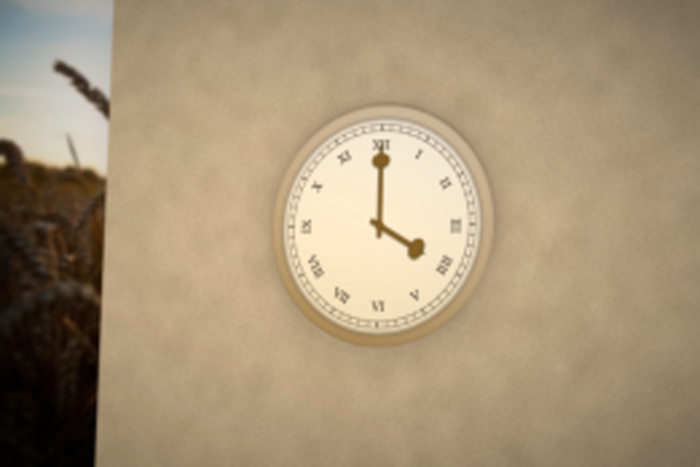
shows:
4,00
